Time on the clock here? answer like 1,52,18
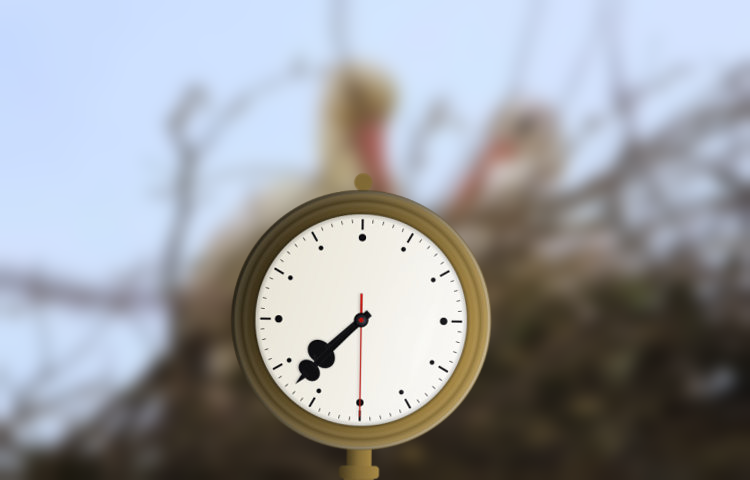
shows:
7,37,30
